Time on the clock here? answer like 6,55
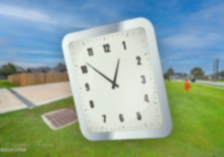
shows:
12,52
